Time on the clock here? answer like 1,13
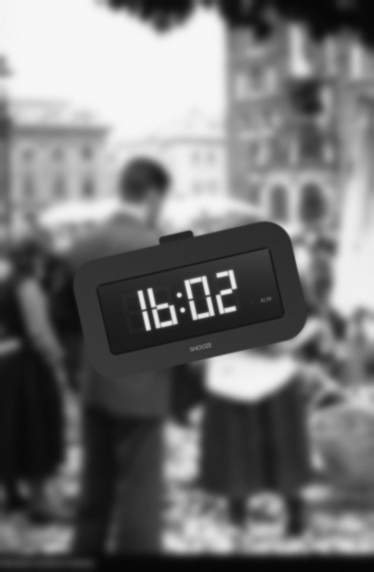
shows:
16,02
